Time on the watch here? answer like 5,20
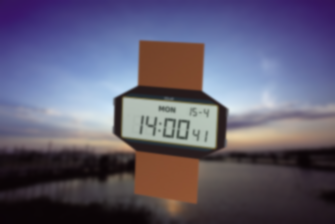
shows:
14,00
